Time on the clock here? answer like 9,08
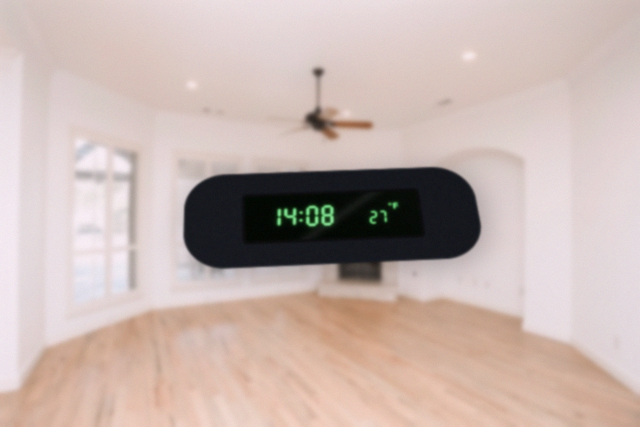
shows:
14,08
